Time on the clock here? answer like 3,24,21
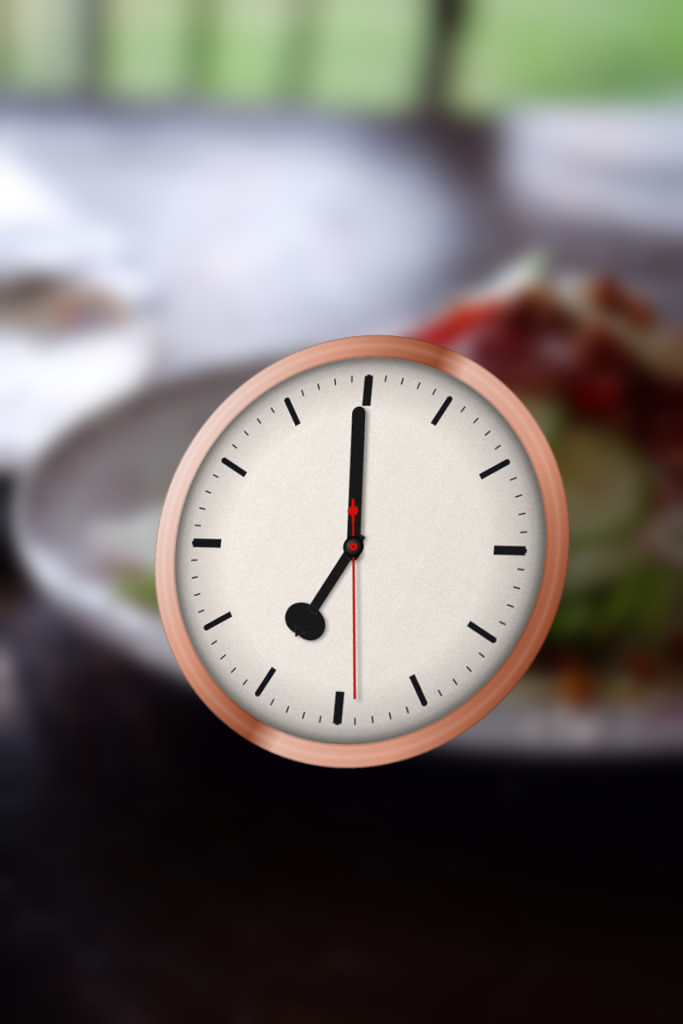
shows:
6,59,29
